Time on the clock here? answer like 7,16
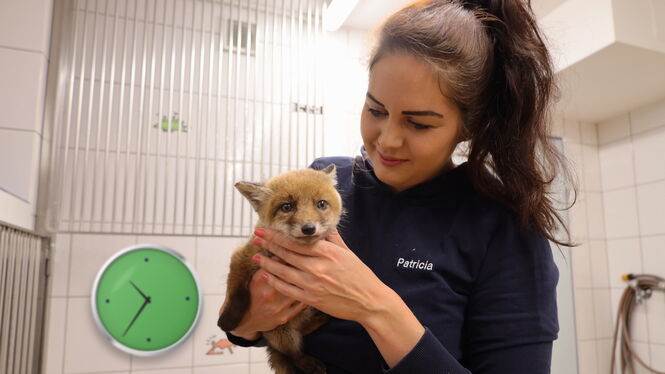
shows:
10,36
